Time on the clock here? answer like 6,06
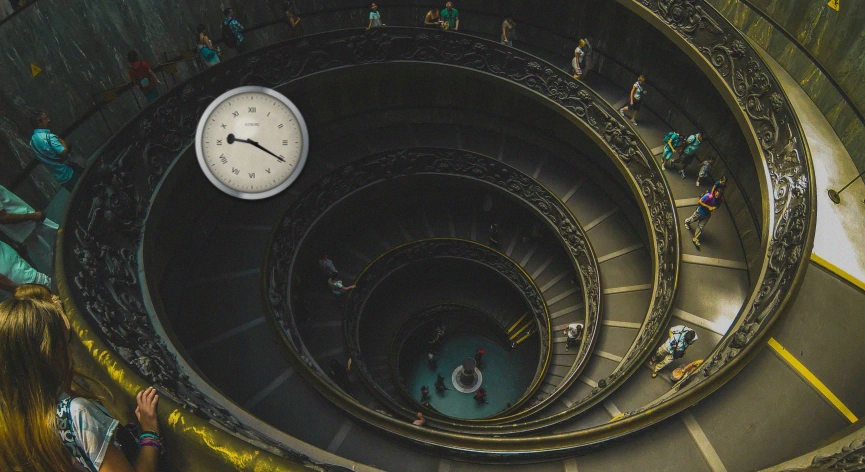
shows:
9,20
